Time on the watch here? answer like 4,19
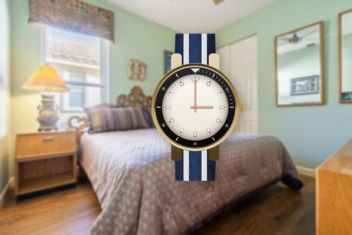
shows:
3,00
